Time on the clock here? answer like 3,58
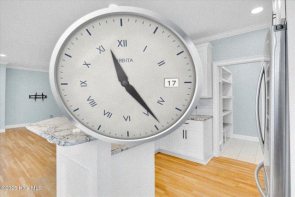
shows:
11,24
